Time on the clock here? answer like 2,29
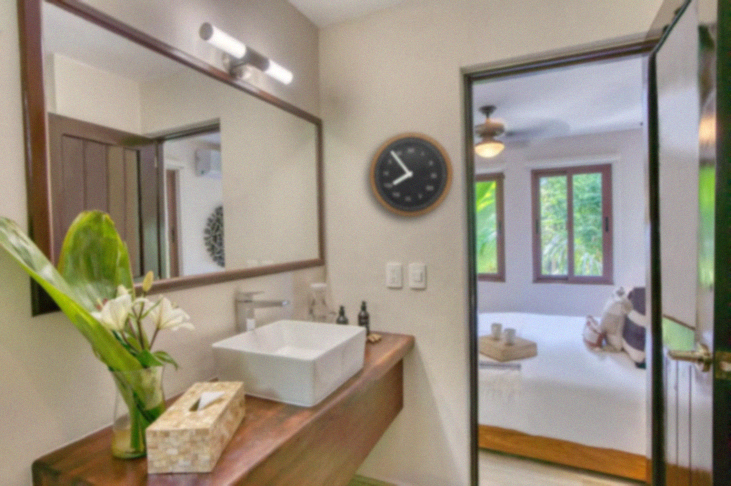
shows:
7,53
